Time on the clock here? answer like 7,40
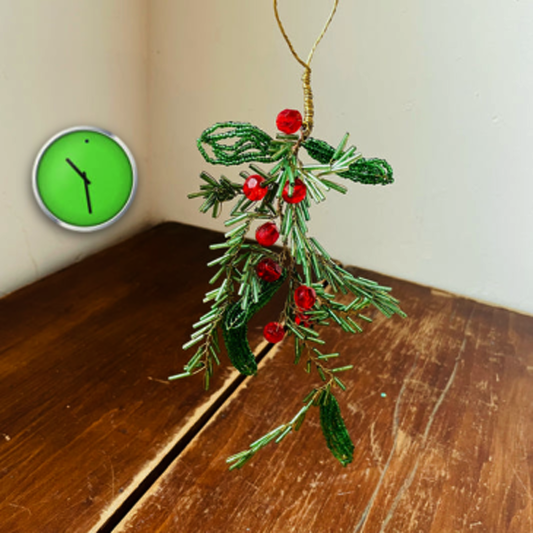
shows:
10,28
